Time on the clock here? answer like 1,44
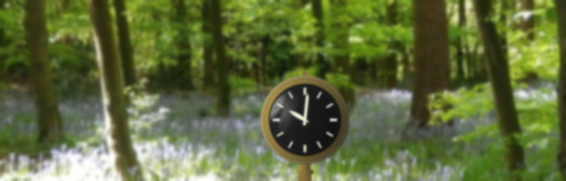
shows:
10,01
